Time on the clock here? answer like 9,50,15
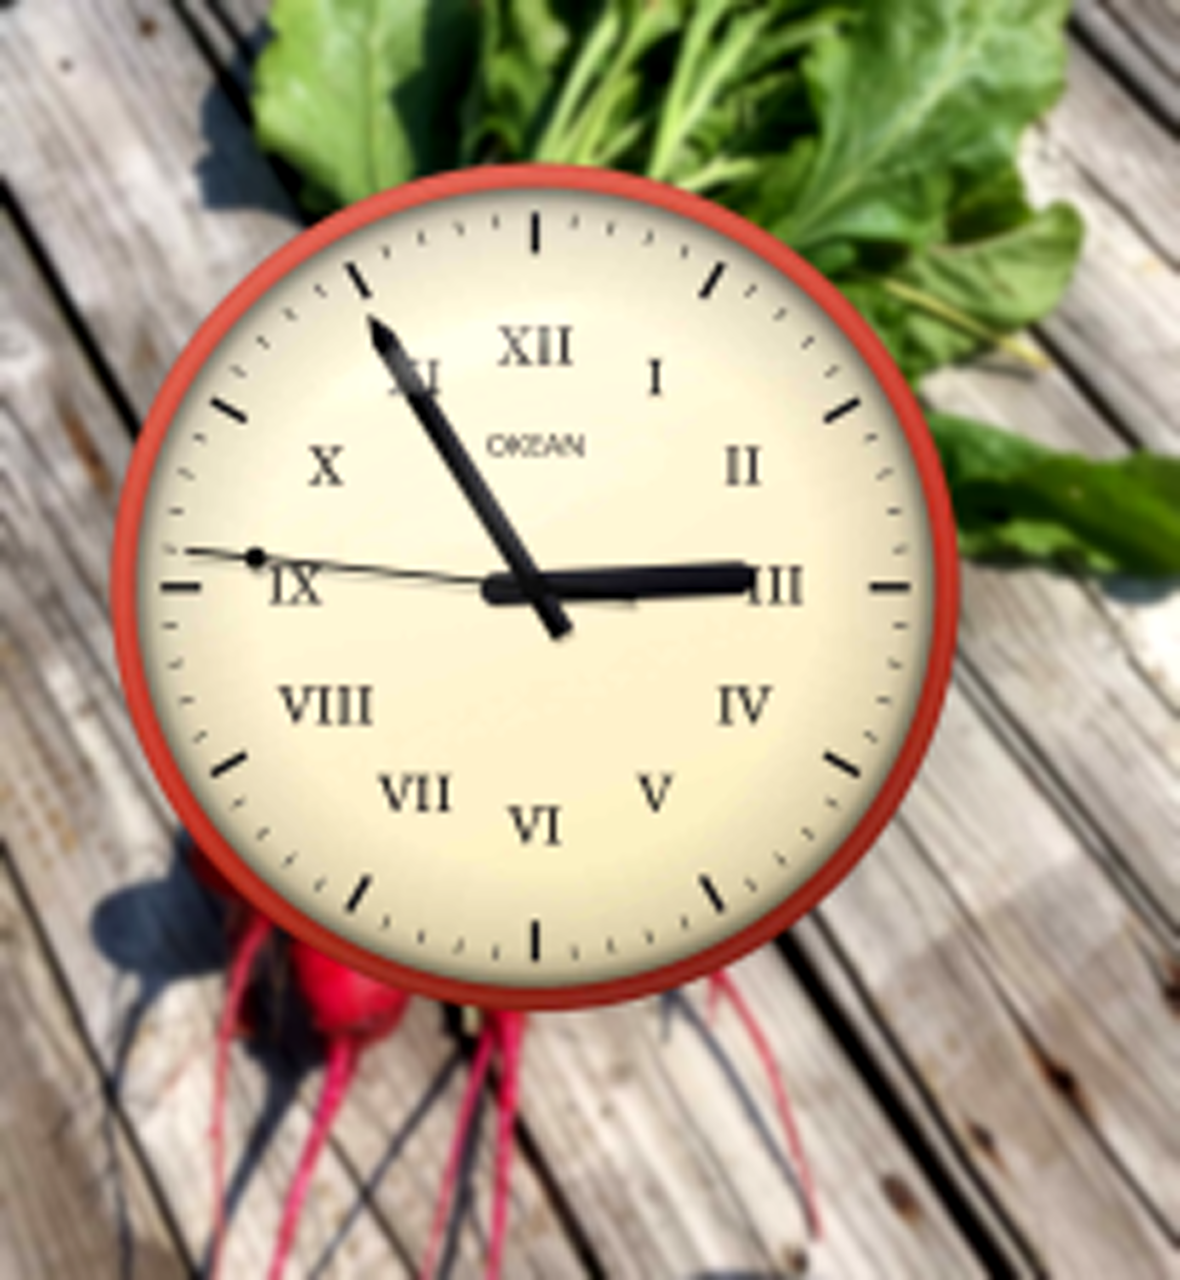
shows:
2,54,46
